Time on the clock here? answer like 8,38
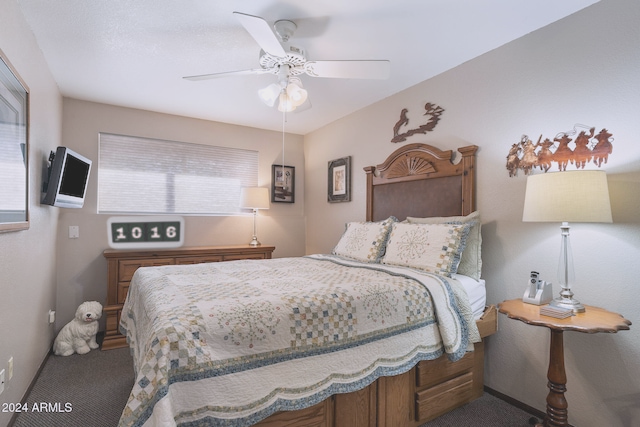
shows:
10,16
